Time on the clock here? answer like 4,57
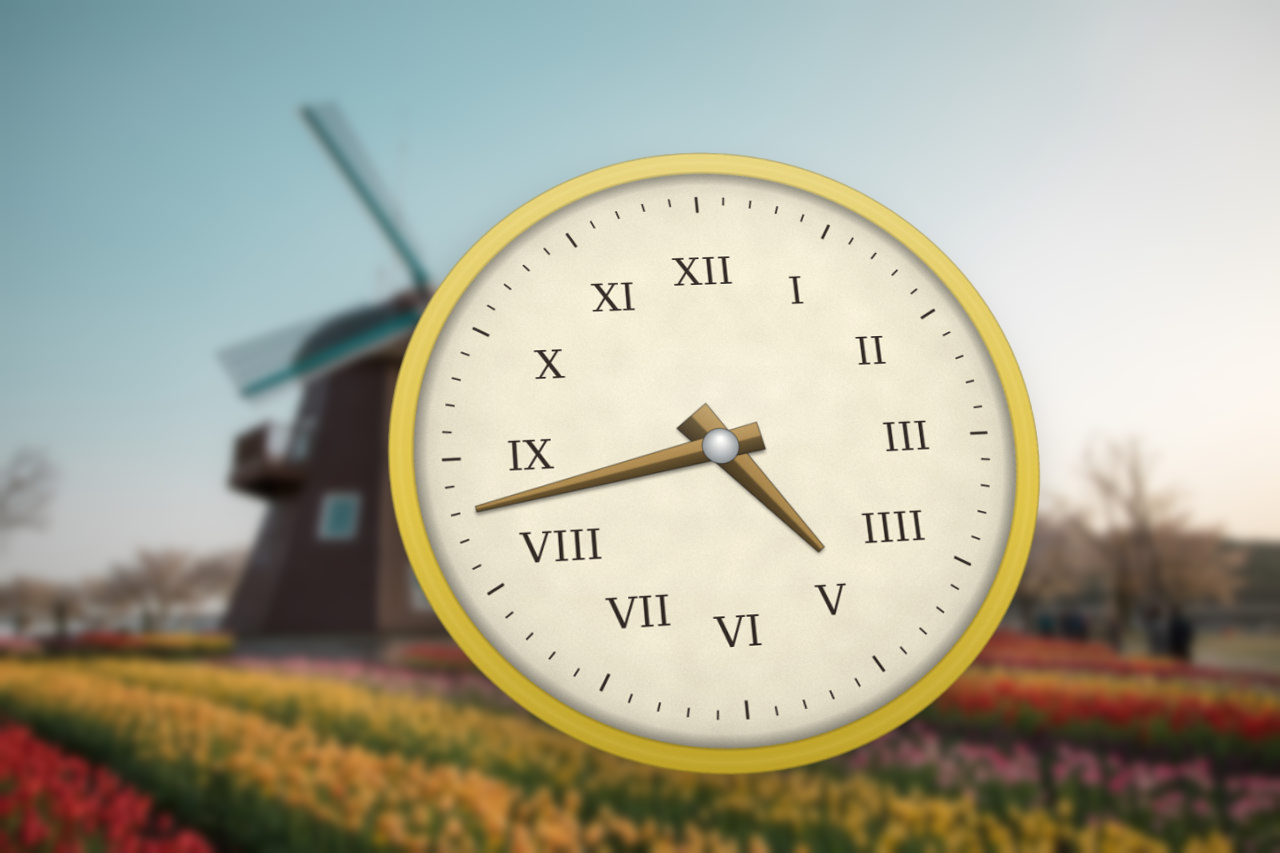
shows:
4,43
